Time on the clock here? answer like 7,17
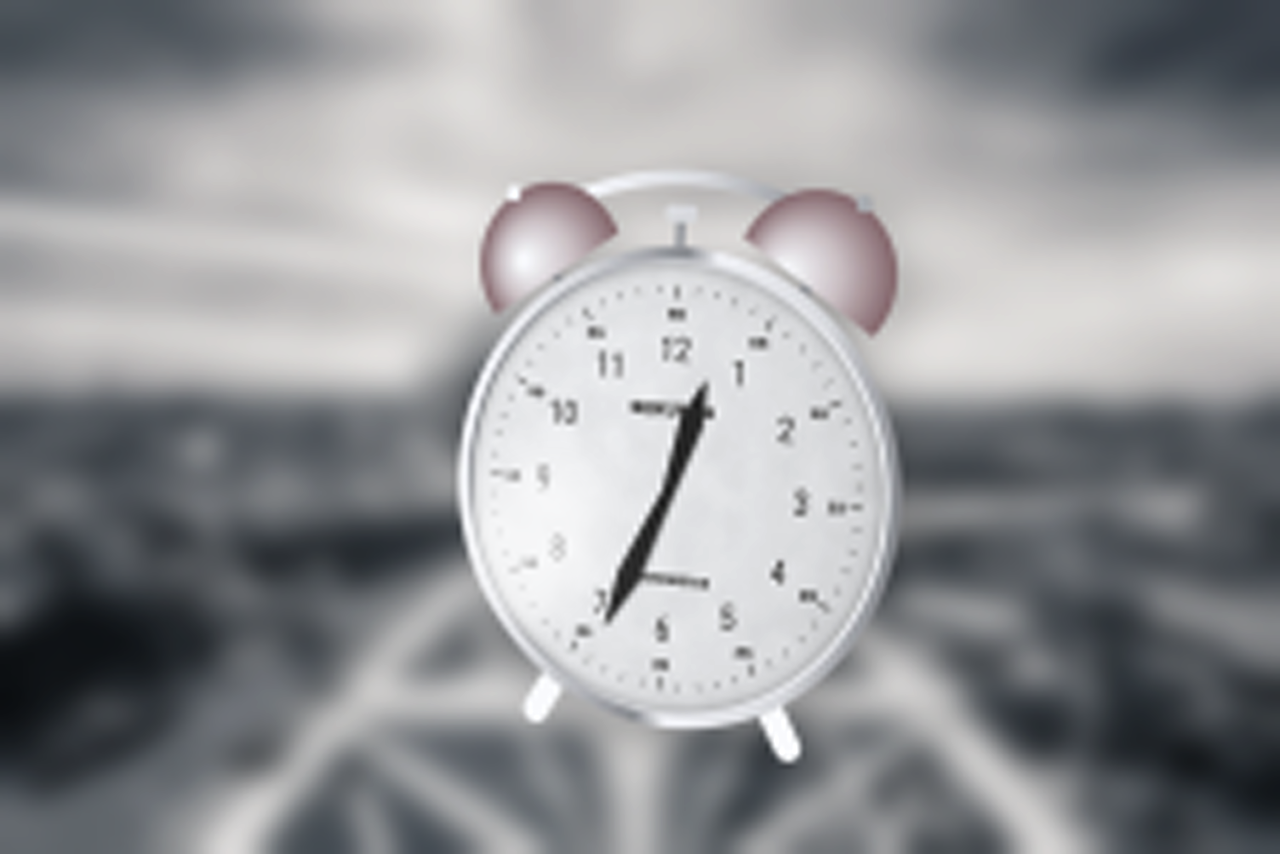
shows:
12,34
